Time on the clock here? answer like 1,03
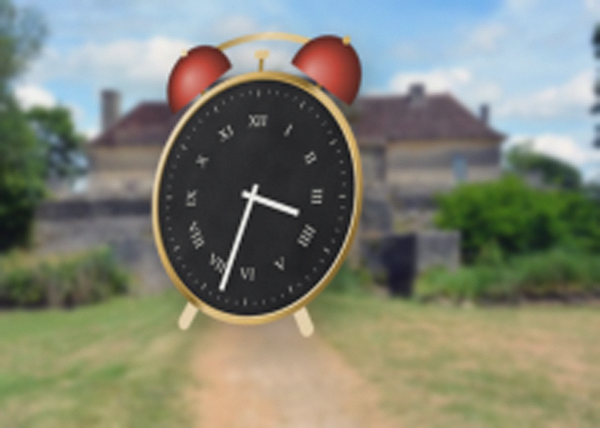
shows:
3,33
